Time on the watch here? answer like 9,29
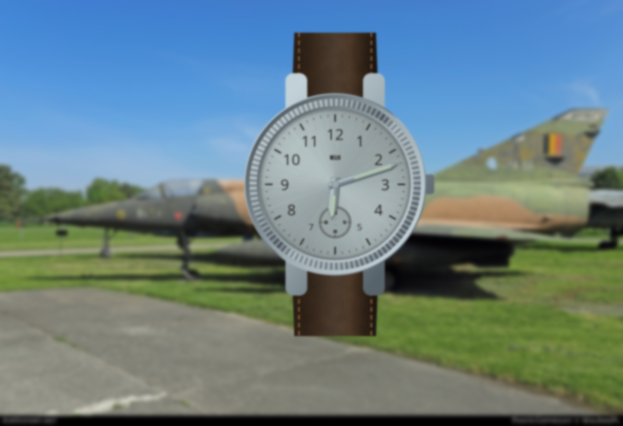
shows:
6,12
